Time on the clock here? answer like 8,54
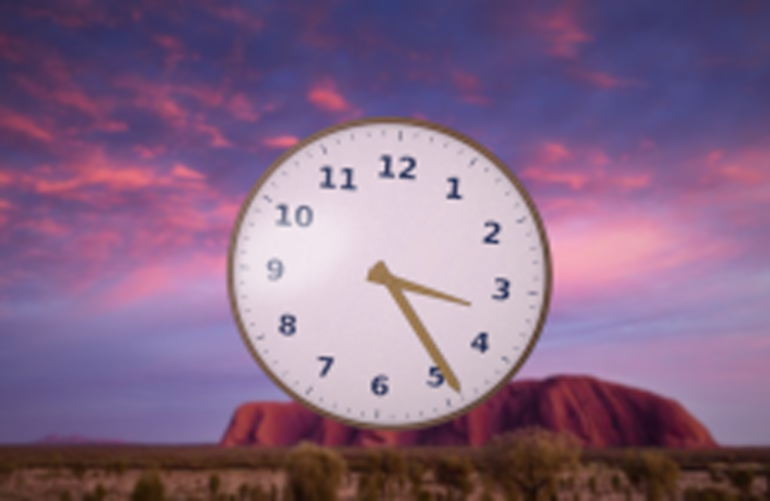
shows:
3,24
